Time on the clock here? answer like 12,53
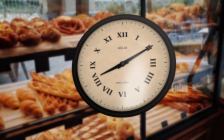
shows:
8,10
